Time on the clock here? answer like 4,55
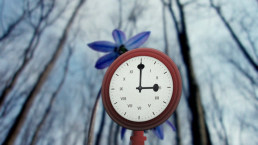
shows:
3,00
